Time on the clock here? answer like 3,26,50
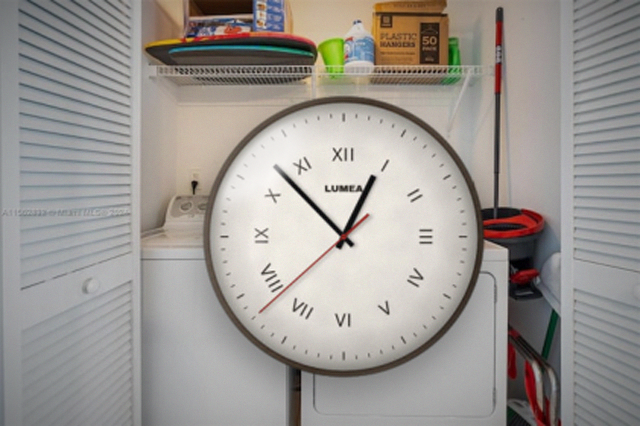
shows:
12,52,38
